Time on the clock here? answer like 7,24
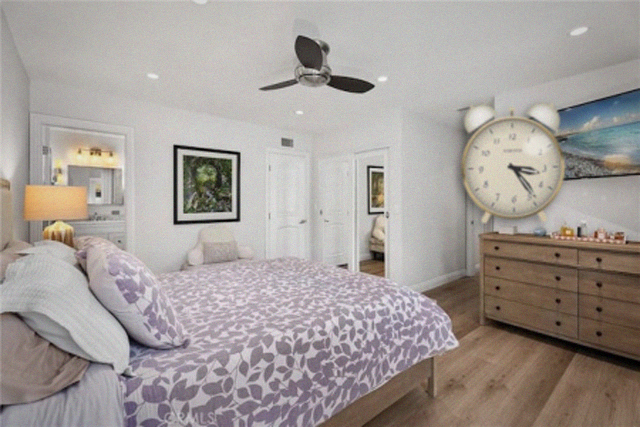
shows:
3,24
